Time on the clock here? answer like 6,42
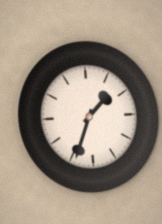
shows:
1,34
